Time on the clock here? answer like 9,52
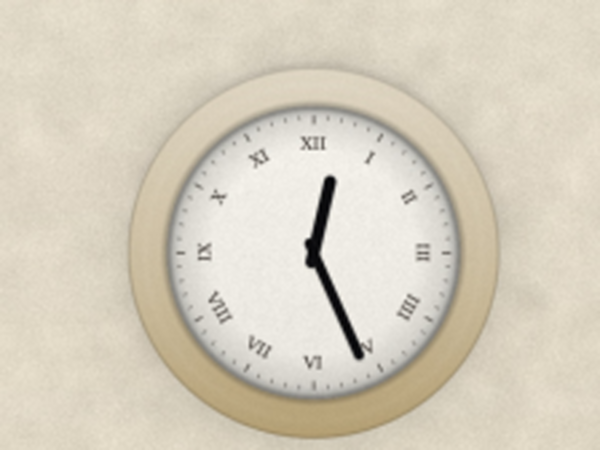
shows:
12,26
